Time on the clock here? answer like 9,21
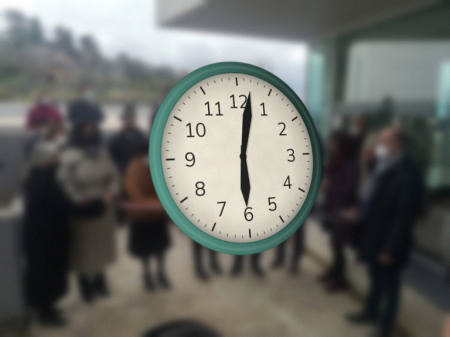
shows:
6,02
